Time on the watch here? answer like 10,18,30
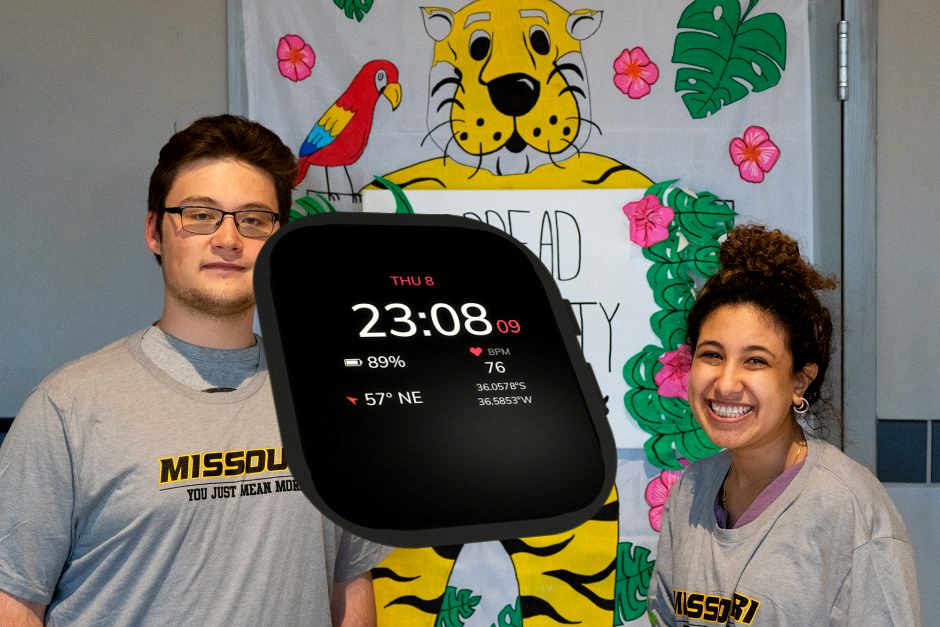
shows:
23,08,09
